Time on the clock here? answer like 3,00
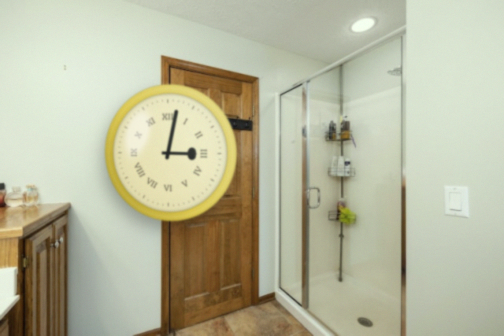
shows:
3,02
